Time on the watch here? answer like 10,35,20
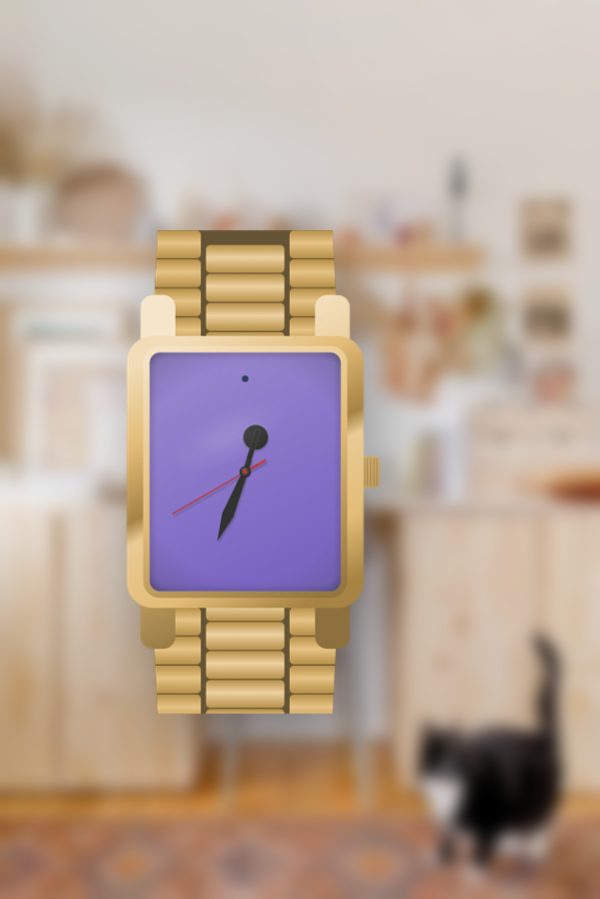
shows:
12,33,40
